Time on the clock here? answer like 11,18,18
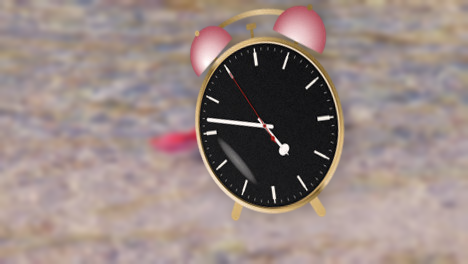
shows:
4,46,55
